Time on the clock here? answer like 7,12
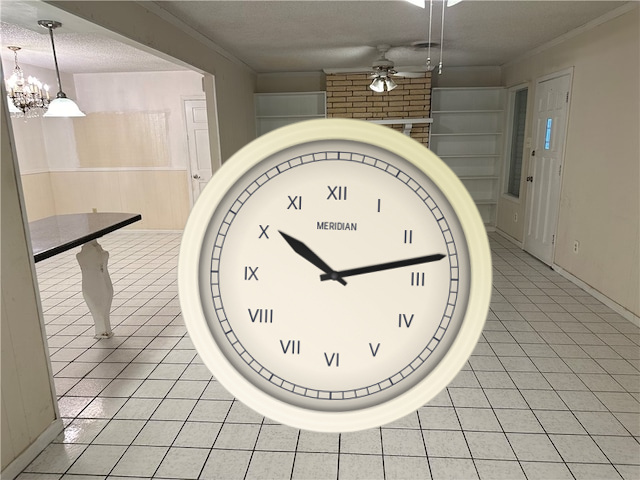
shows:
10,13
